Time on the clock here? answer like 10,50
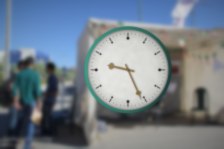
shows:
9,26
